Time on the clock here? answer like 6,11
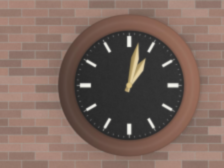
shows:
1,02
